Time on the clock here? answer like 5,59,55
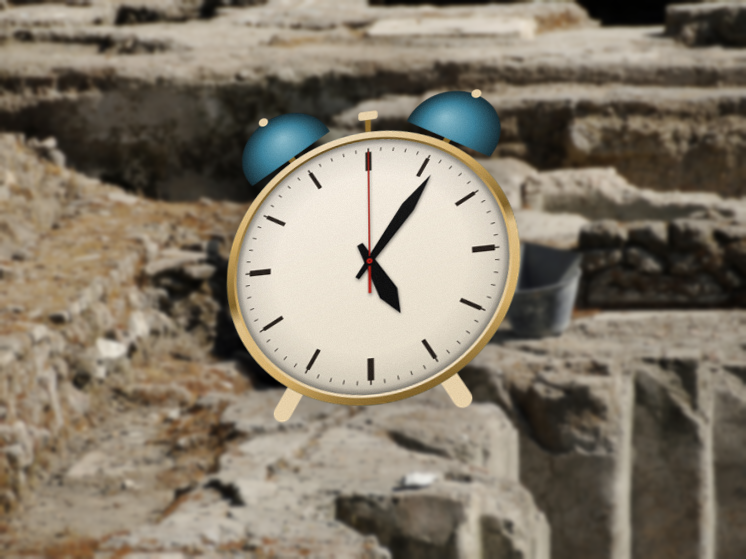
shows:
5,06,00
